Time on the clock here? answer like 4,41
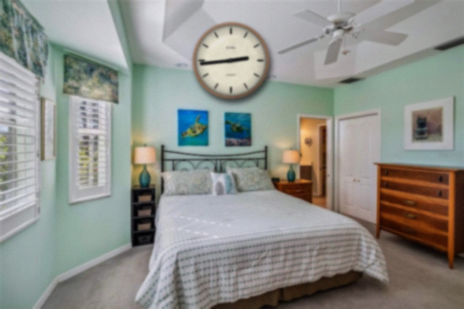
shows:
2,44
